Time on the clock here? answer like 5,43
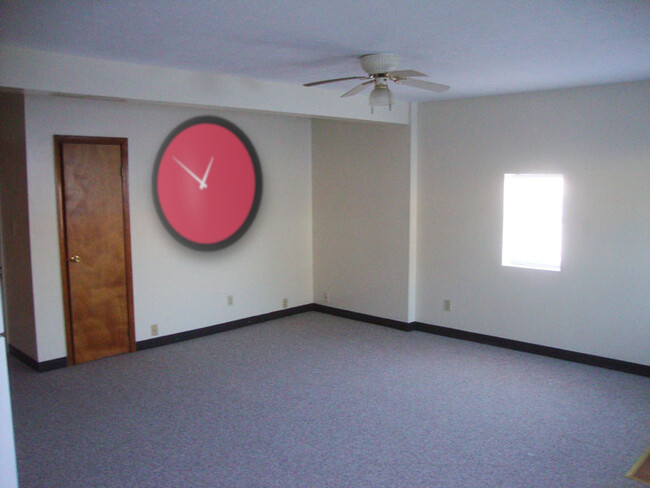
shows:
12,51
